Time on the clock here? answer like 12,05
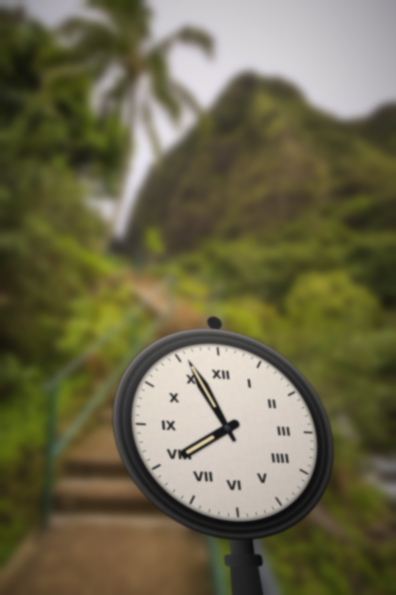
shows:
7,56
